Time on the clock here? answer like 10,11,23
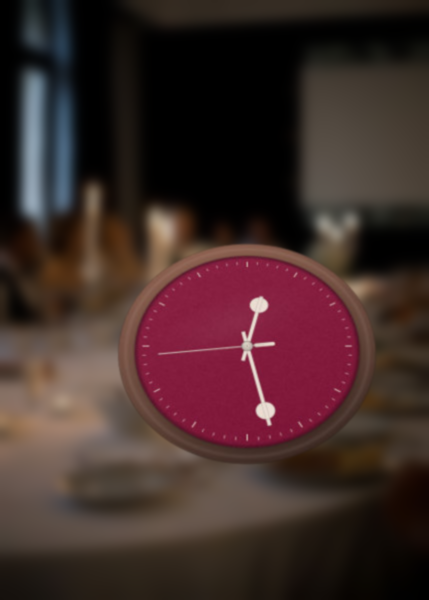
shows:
12,27,44
